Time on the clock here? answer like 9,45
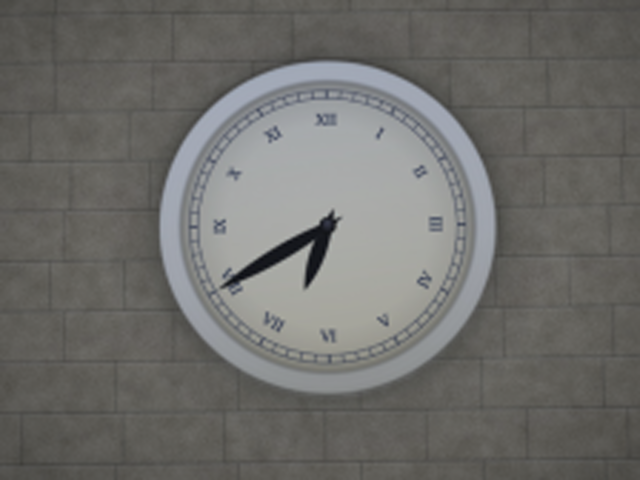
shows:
6,40
